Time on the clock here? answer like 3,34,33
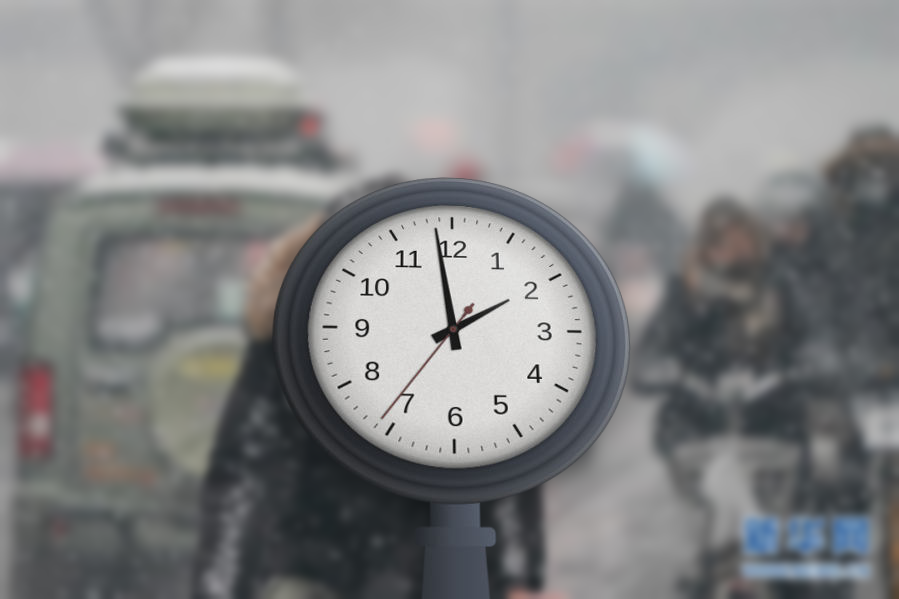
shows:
1,58,36
